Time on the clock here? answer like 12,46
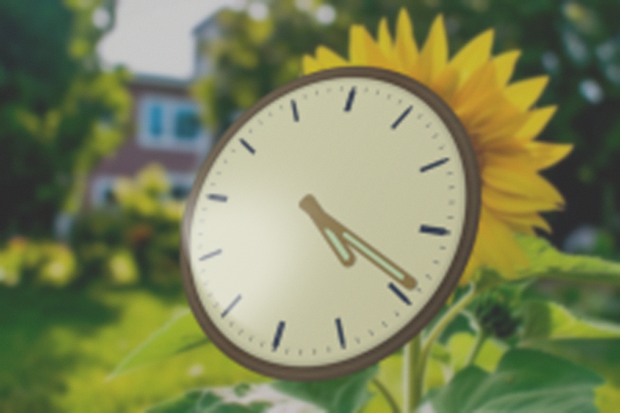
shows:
4,19
